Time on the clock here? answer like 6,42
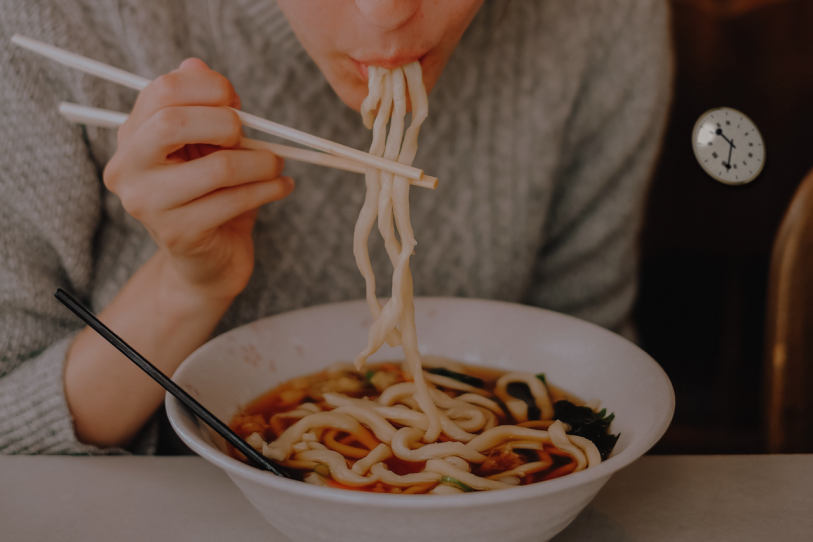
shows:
10,33
